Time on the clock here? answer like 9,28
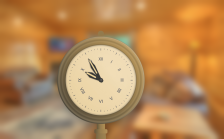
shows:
9,55
